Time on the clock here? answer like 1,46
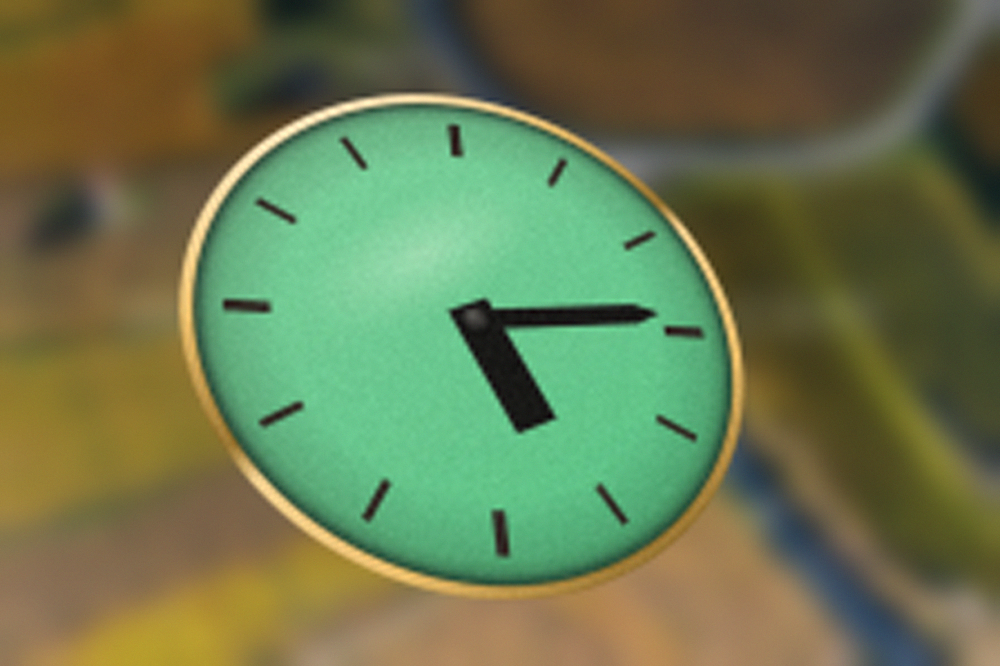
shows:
5,14
